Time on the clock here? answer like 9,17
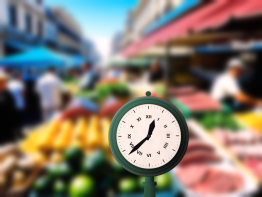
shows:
12,38
